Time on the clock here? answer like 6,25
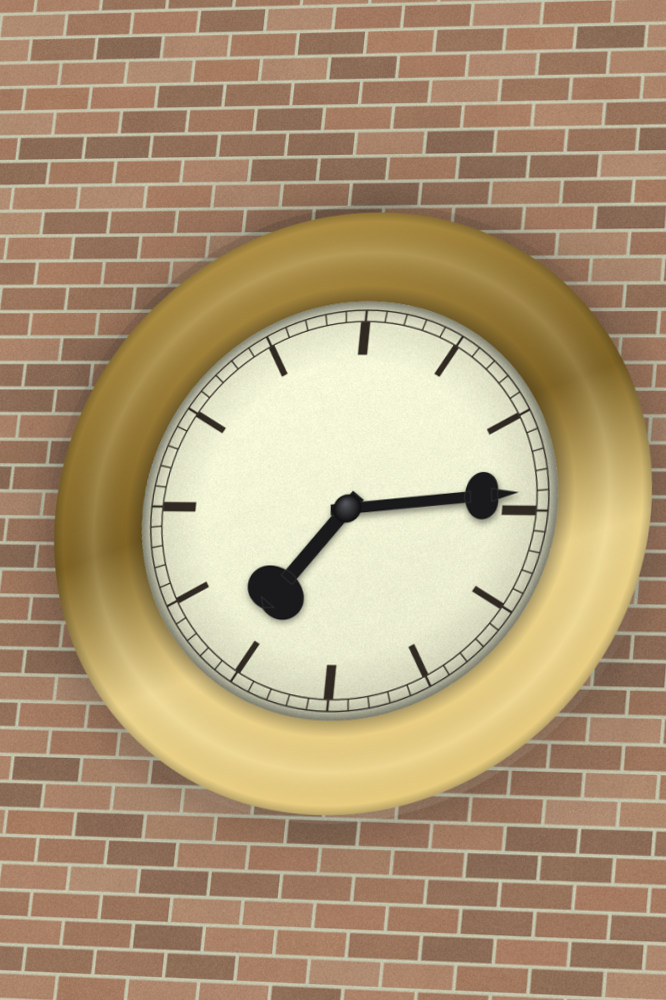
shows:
7,14
